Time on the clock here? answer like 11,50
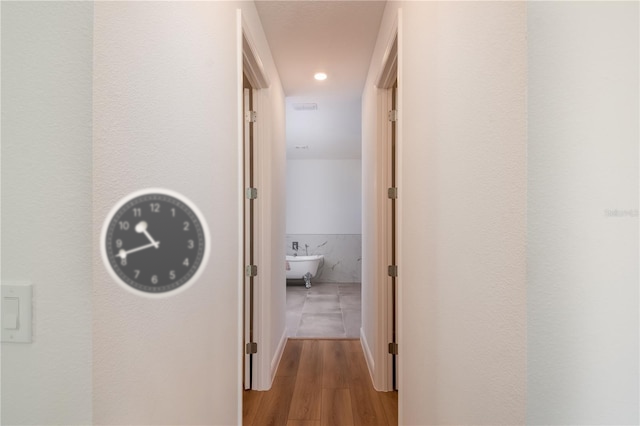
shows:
10,42
